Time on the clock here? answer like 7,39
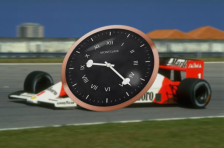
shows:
9,23
